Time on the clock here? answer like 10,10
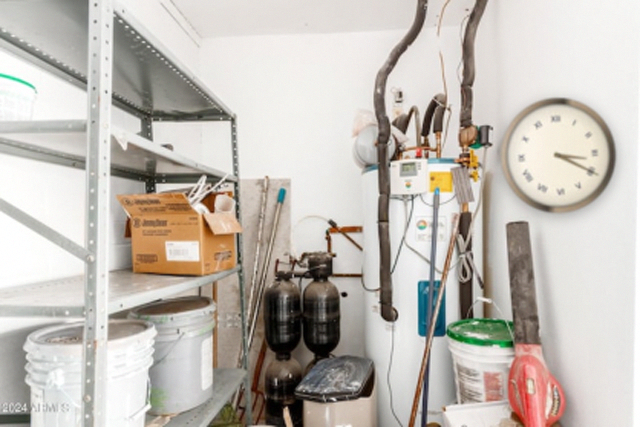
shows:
3,20
